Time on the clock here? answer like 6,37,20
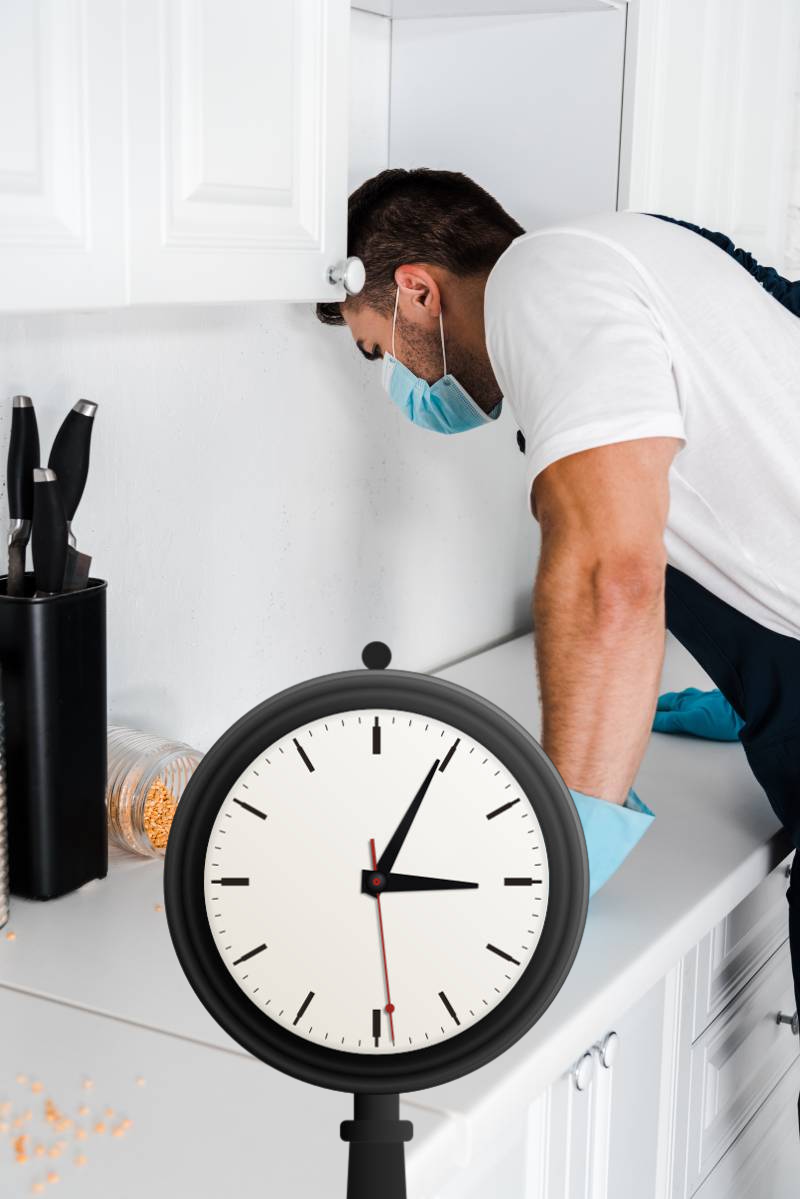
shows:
3,04,29
